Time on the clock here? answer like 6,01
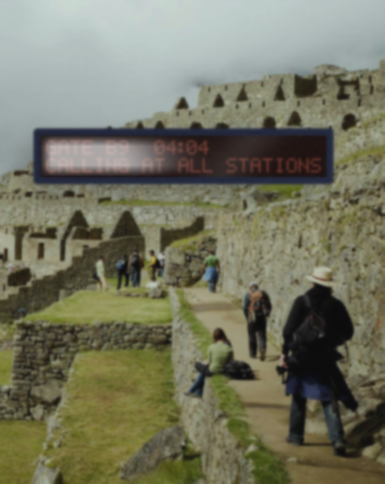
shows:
4,04
